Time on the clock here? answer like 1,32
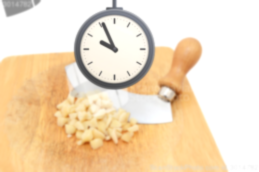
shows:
9,56
